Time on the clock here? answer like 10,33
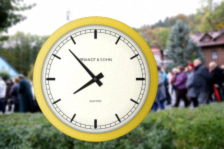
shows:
7,53
